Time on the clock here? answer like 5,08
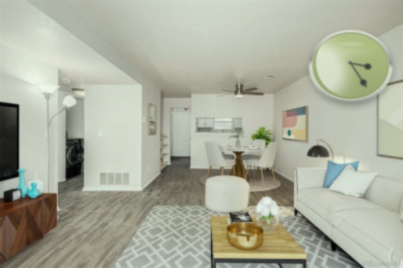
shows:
3,25
